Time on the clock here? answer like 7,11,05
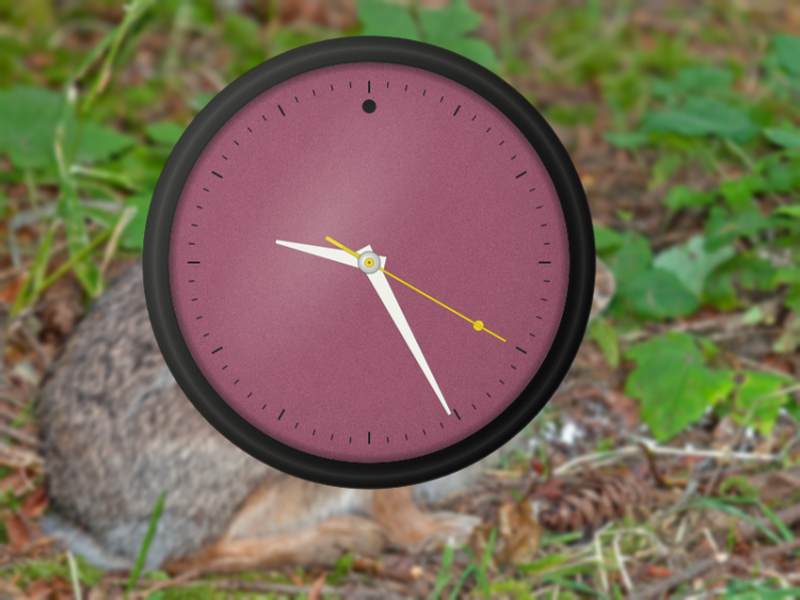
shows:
9,25,20
